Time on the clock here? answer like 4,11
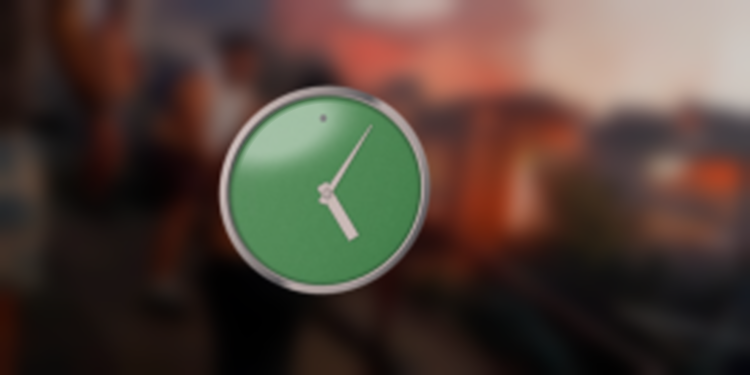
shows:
5,06
